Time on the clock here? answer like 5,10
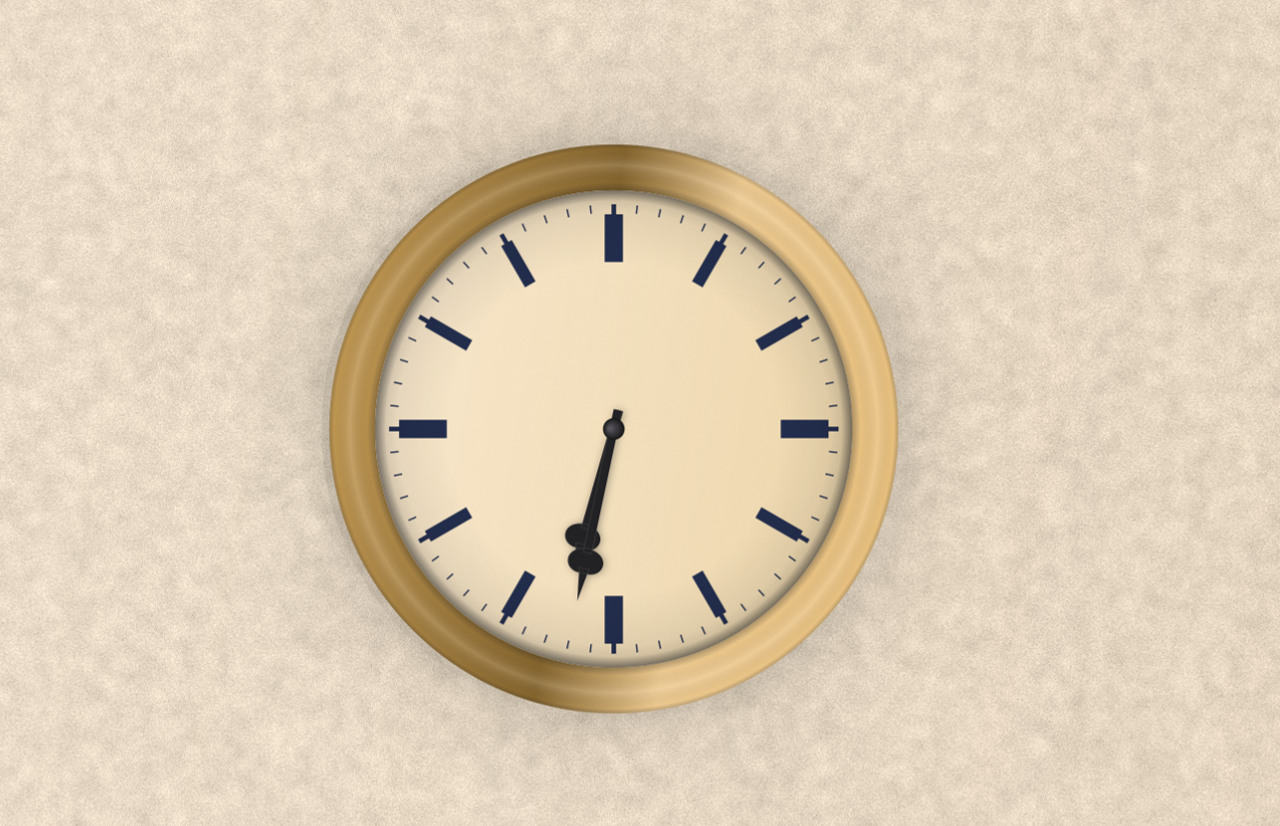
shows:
6,32
